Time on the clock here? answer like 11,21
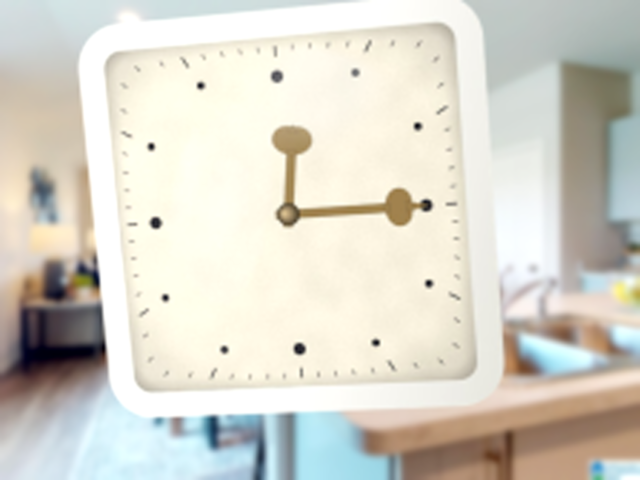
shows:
12,15
